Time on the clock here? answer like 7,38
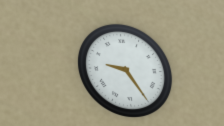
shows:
9,25
